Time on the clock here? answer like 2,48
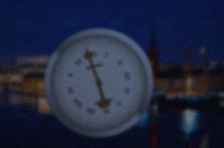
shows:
5,59
